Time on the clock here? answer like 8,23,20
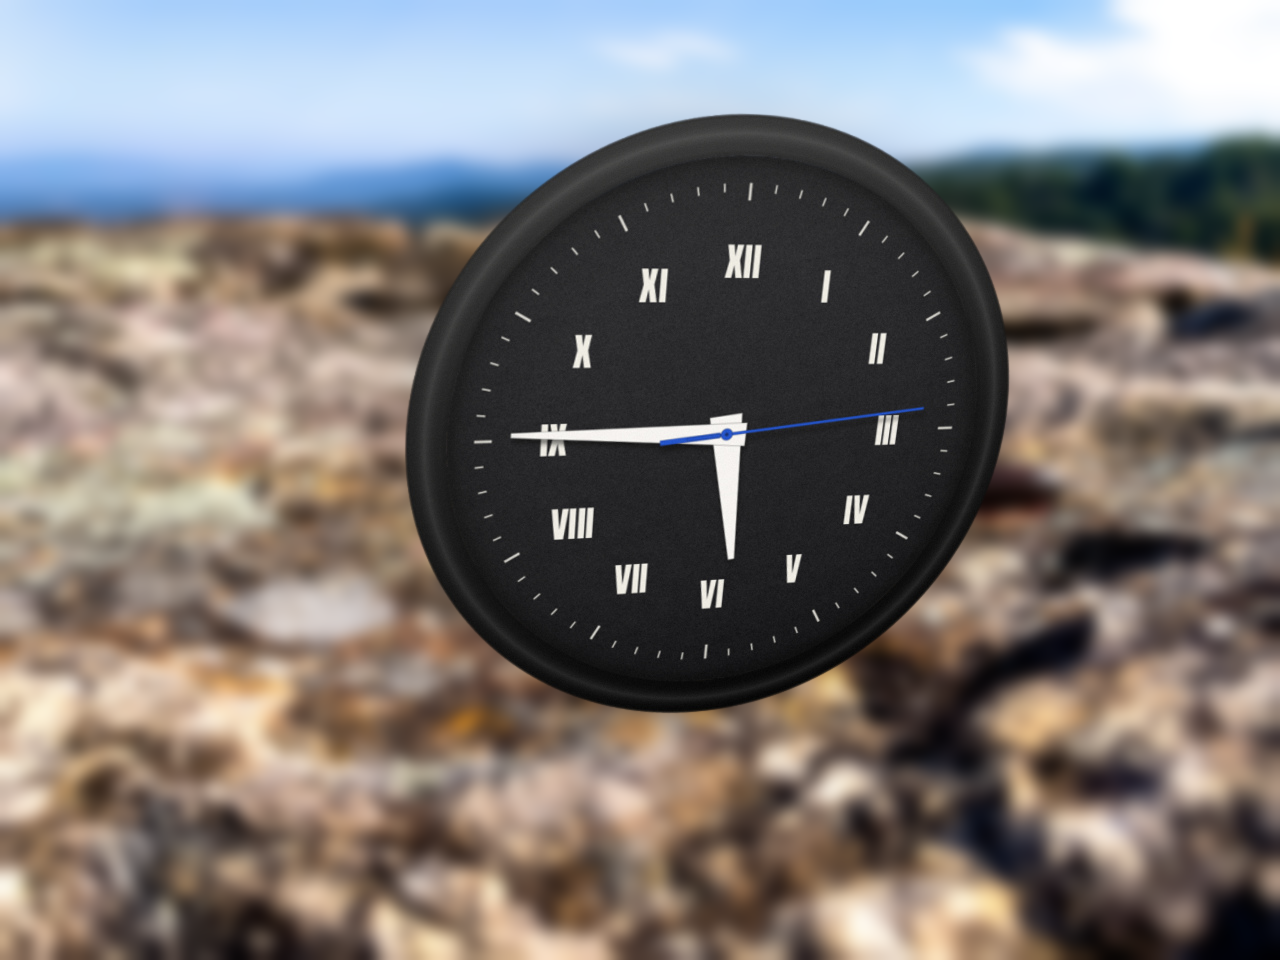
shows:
5,45,14
